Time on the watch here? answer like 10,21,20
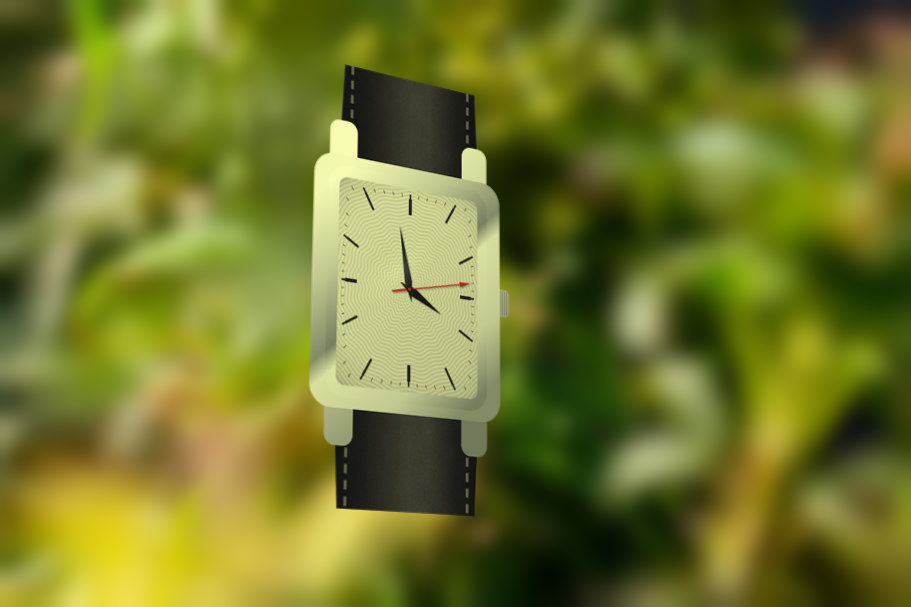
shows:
3,58,13
